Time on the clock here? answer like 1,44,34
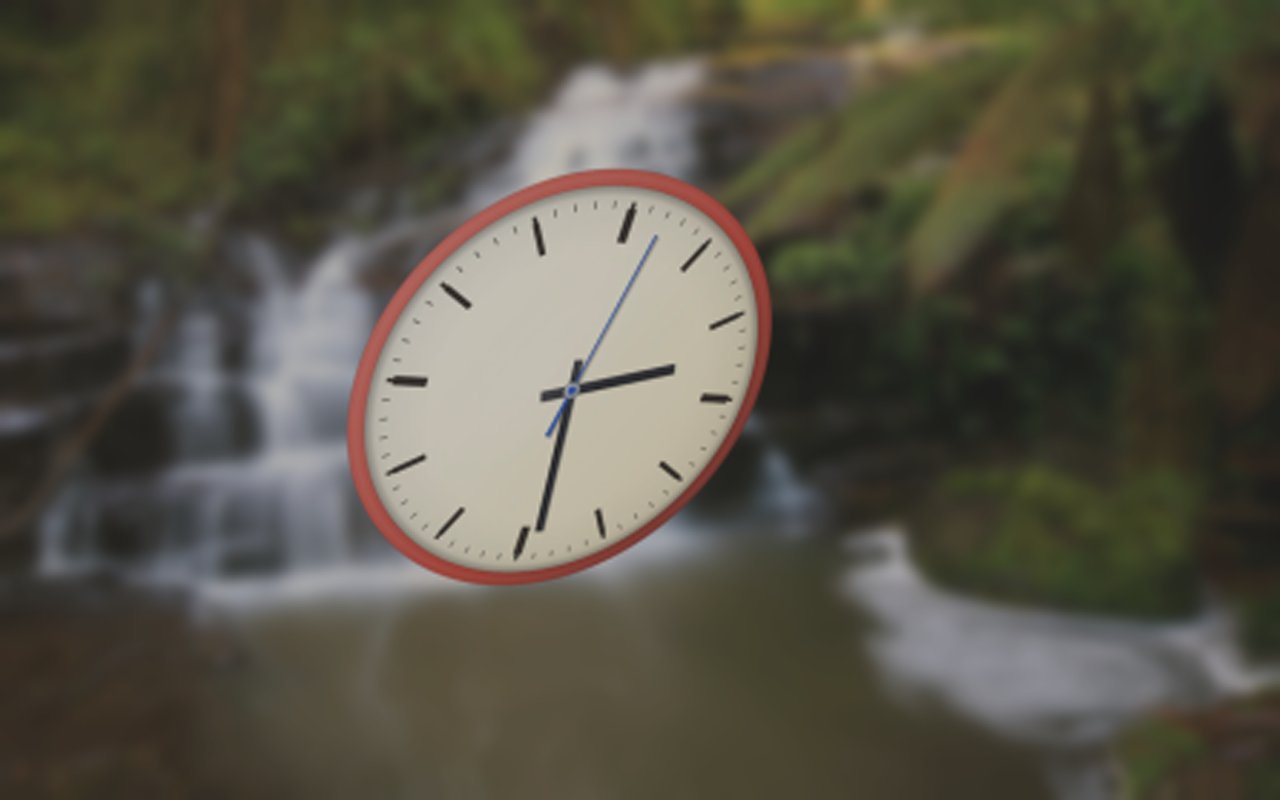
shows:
2,29,02
